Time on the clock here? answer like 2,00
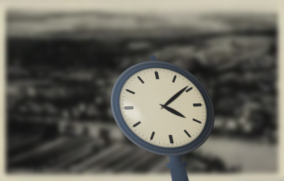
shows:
4,09
